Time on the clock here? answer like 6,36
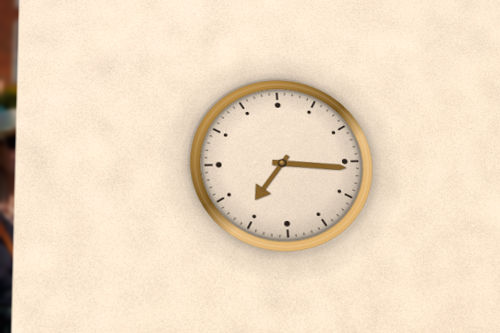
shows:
7,16
